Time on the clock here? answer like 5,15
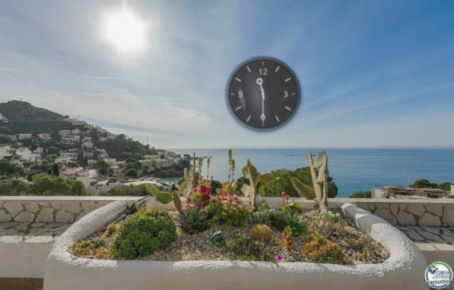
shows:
11,30
